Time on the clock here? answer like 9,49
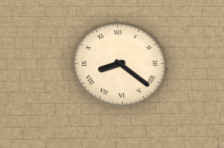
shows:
8,22
